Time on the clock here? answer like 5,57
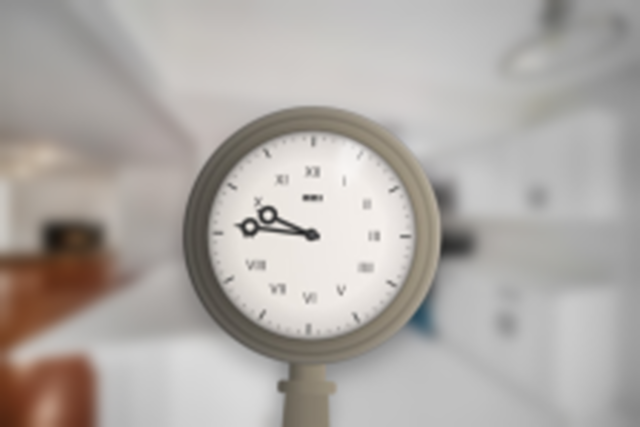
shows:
9,46
